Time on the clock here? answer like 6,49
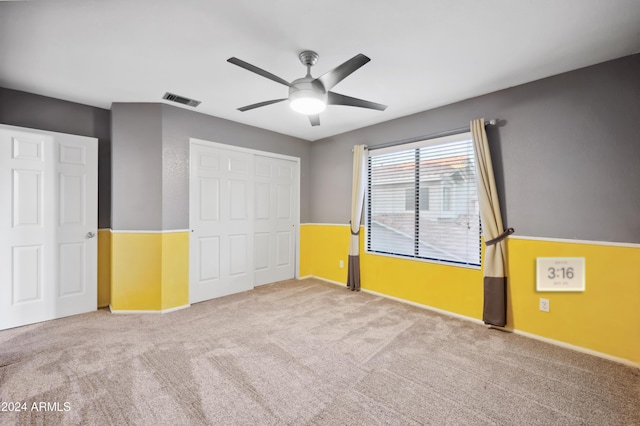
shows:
3,16
